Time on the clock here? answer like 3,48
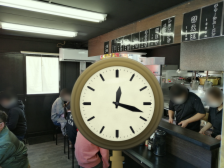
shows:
12,18
